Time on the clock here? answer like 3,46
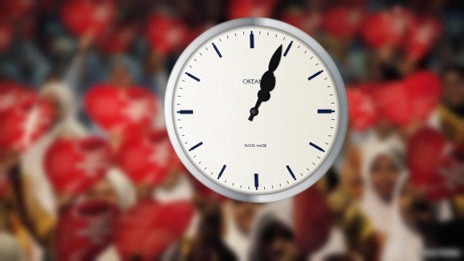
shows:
1,04
